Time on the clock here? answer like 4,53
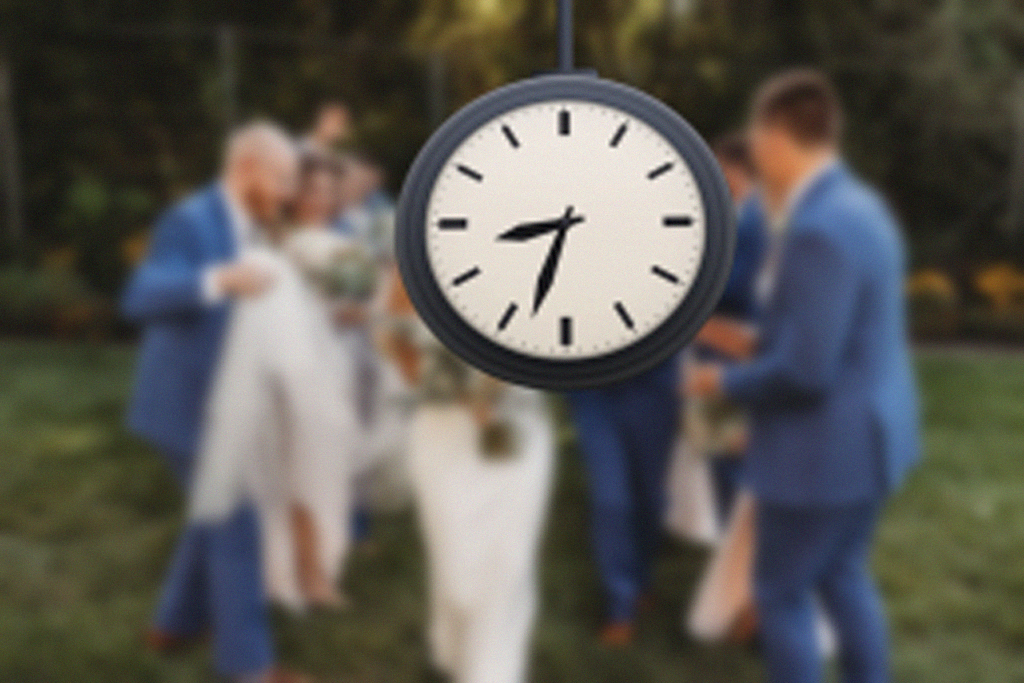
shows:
8,33
